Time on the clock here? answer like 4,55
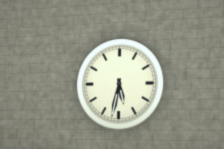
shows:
5,32
